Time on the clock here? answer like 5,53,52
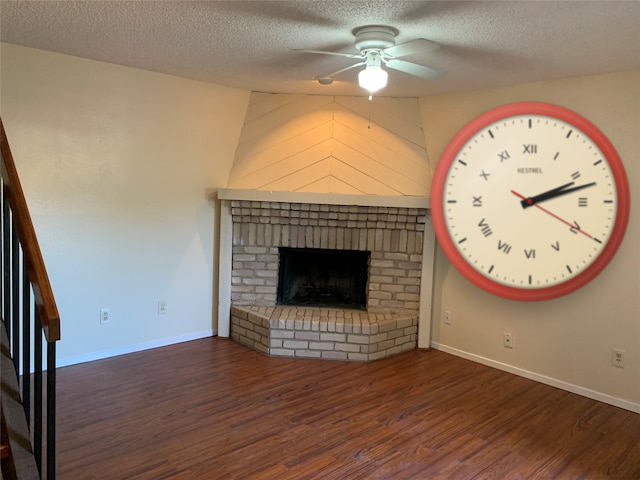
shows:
2,12,20
